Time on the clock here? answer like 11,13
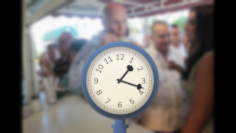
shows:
1,18
